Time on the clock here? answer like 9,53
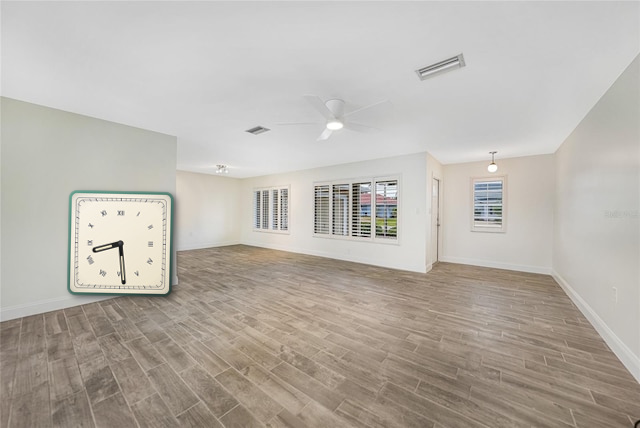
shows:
8,29
